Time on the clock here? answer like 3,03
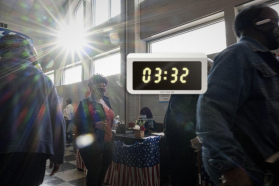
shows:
3,32
